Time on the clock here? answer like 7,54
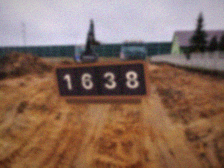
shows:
16,38
